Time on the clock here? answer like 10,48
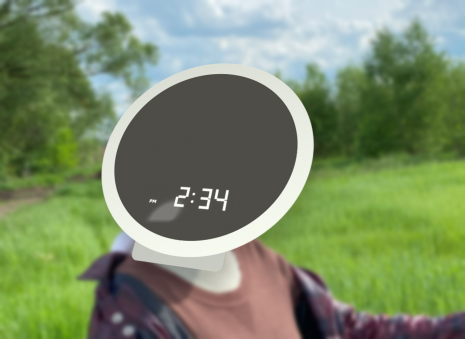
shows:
2,34
